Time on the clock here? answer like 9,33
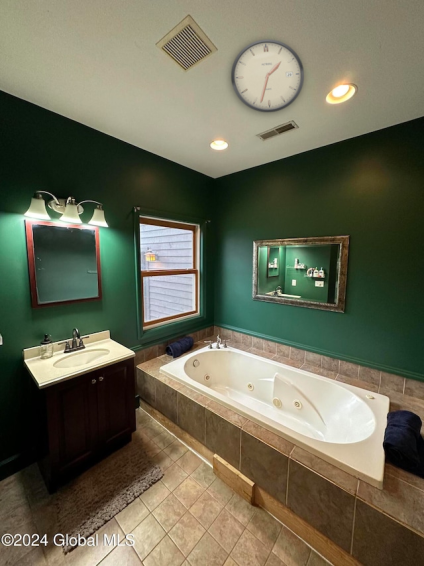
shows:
1,33
